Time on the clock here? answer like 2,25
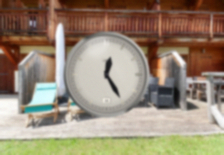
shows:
12,25
